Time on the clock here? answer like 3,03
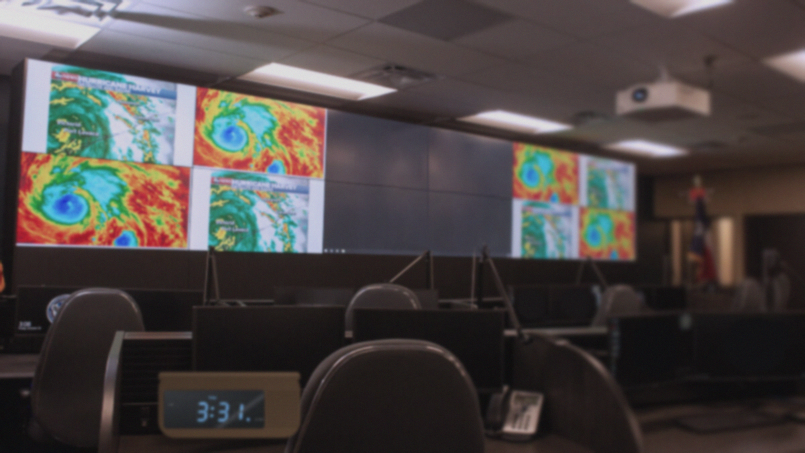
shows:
3,31
